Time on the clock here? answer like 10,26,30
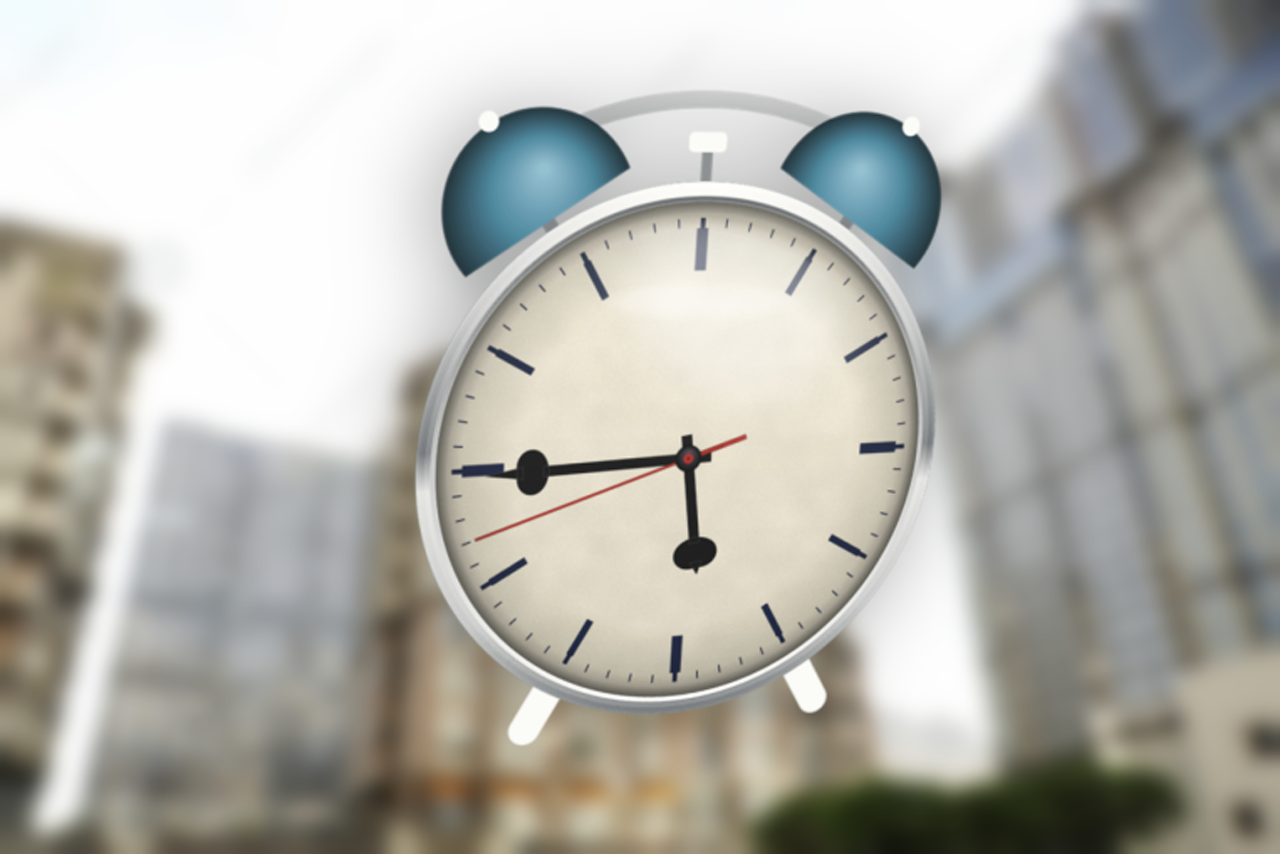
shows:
5,44,42
